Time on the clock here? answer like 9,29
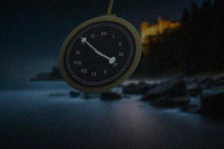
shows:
3,51
